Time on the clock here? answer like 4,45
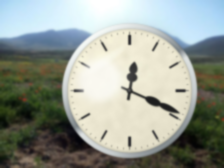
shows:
12,19
